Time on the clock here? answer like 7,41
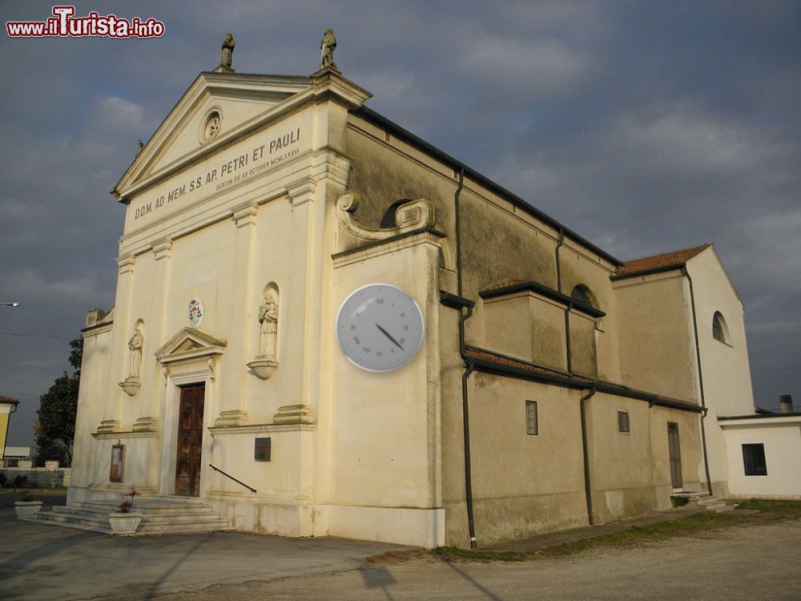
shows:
4,22
